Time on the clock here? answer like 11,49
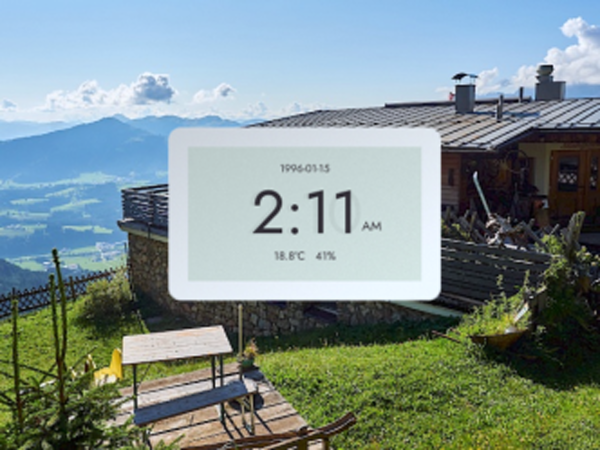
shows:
2,11
